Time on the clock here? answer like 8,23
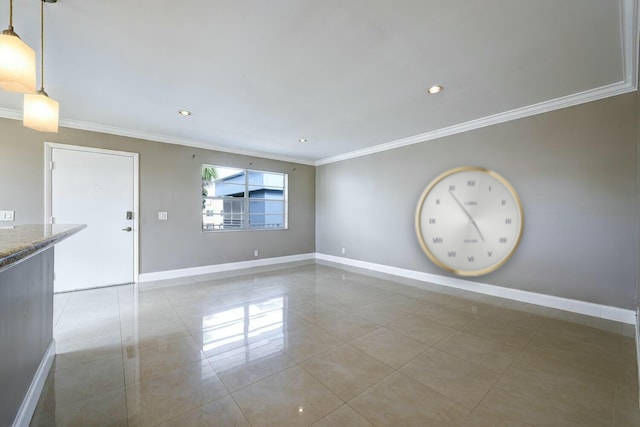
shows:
4,54
